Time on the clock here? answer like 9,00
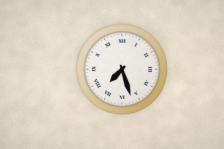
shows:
7,27
